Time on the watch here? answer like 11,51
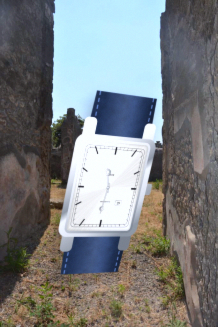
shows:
11,31
